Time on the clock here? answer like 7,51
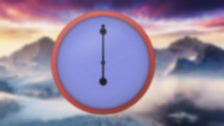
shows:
6,00
